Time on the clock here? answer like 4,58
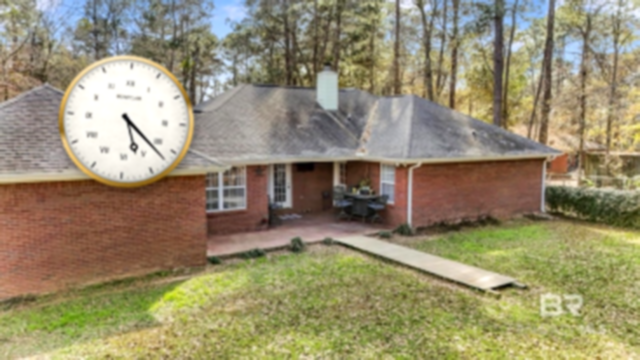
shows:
5,22
